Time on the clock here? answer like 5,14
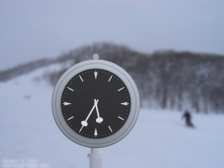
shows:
5,35
